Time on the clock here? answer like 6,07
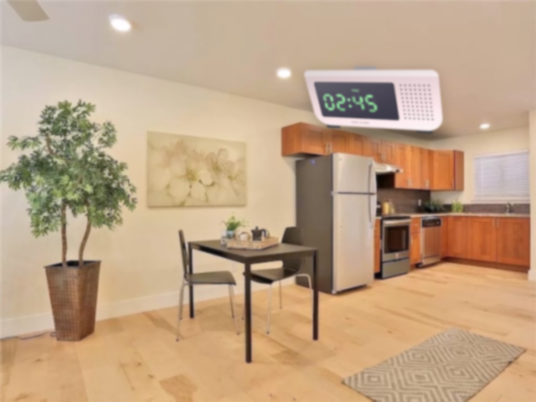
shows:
2,45
